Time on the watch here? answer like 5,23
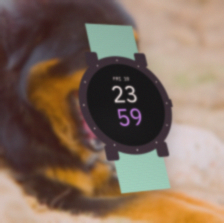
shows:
23,59
